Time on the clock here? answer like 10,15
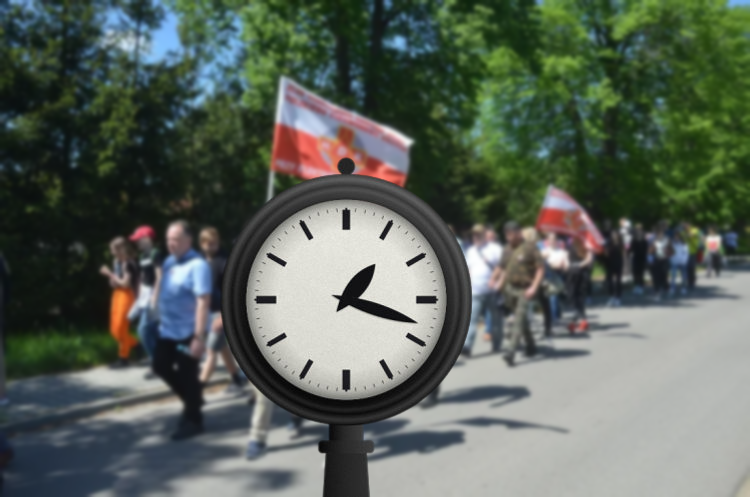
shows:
1,18
